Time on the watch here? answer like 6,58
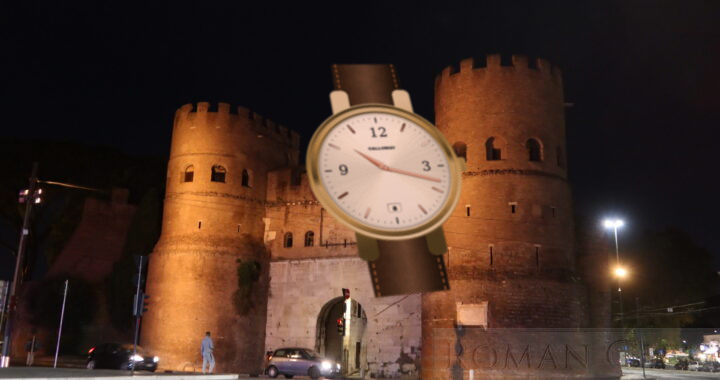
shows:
10,18
